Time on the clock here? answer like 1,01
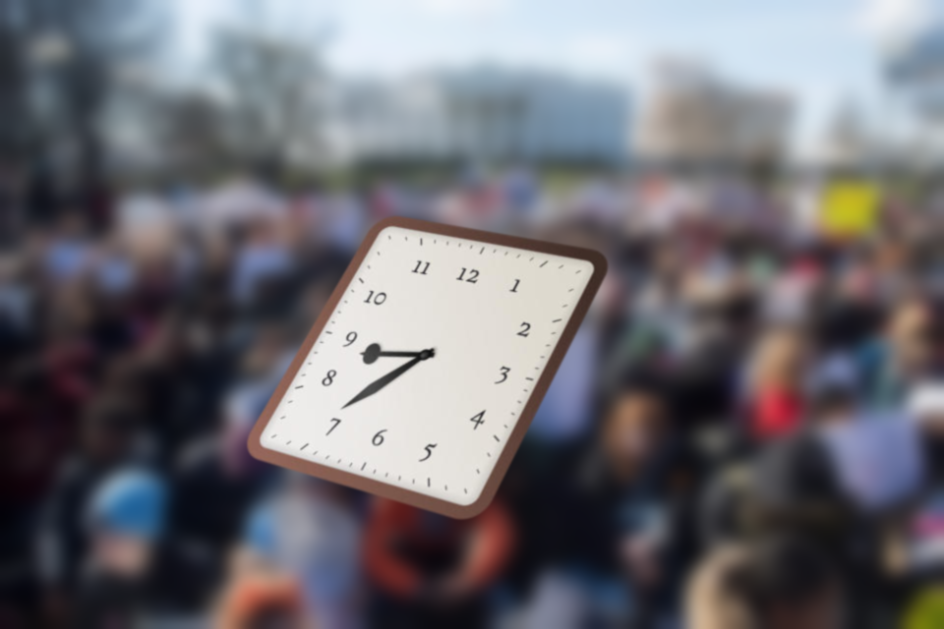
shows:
8,36
